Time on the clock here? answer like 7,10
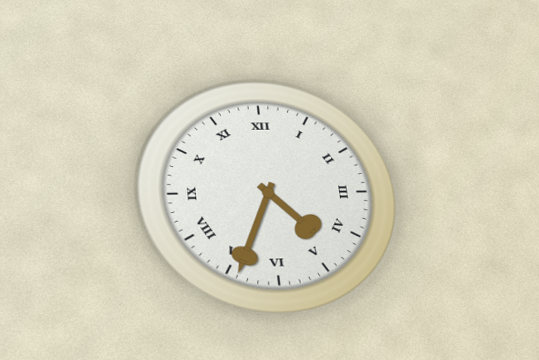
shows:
4,34
